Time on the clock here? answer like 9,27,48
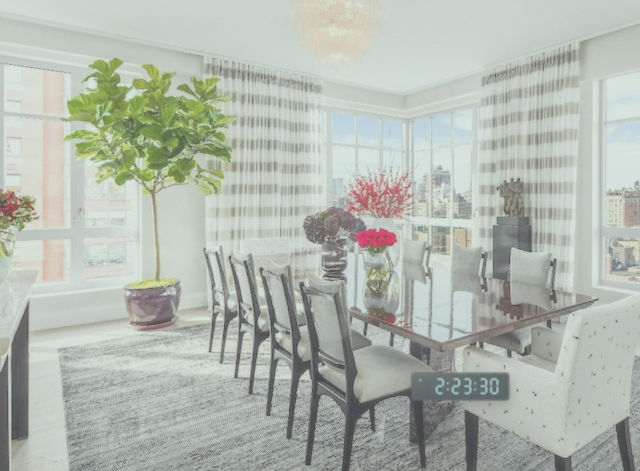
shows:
2,23,30
